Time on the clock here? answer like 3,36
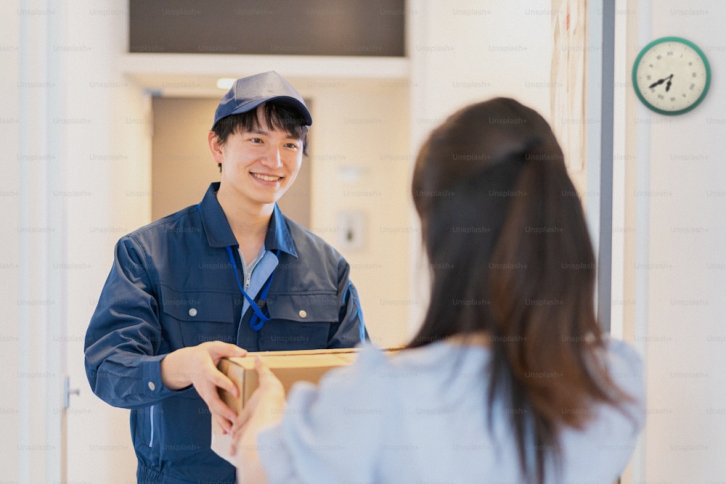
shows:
6,41
